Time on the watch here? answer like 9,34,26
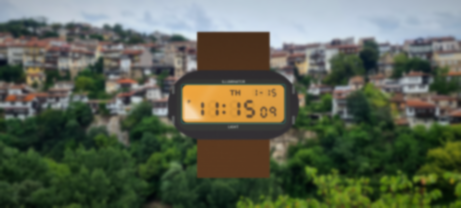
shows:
11,15,09
